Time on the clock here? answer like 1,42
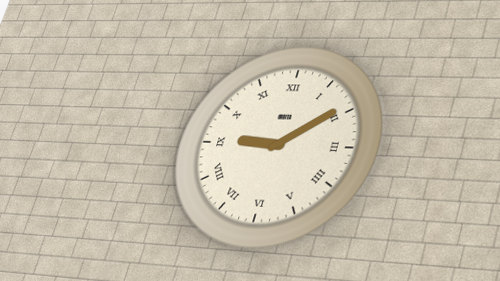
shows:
9,09
